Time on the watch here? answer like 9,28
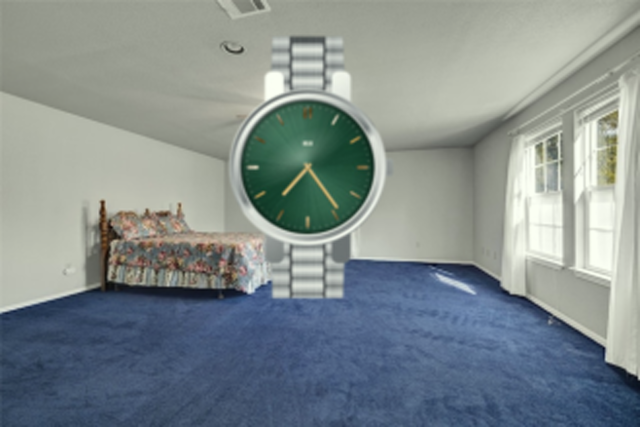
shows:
7,24
